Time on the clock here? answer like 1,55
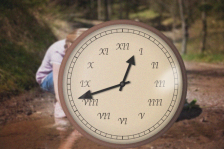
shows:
12,42
